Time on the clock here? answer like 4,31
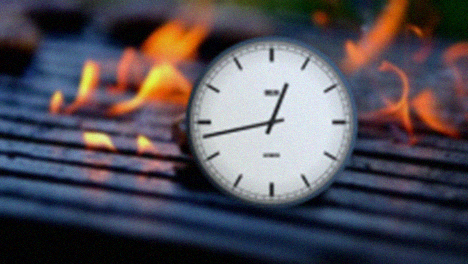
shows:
12,43
